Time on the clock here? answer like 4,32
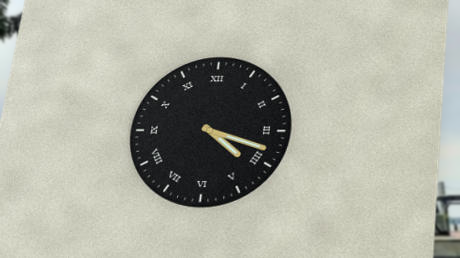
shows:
4,18
